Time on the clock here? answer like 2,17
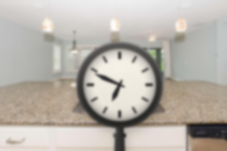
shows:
6,49
